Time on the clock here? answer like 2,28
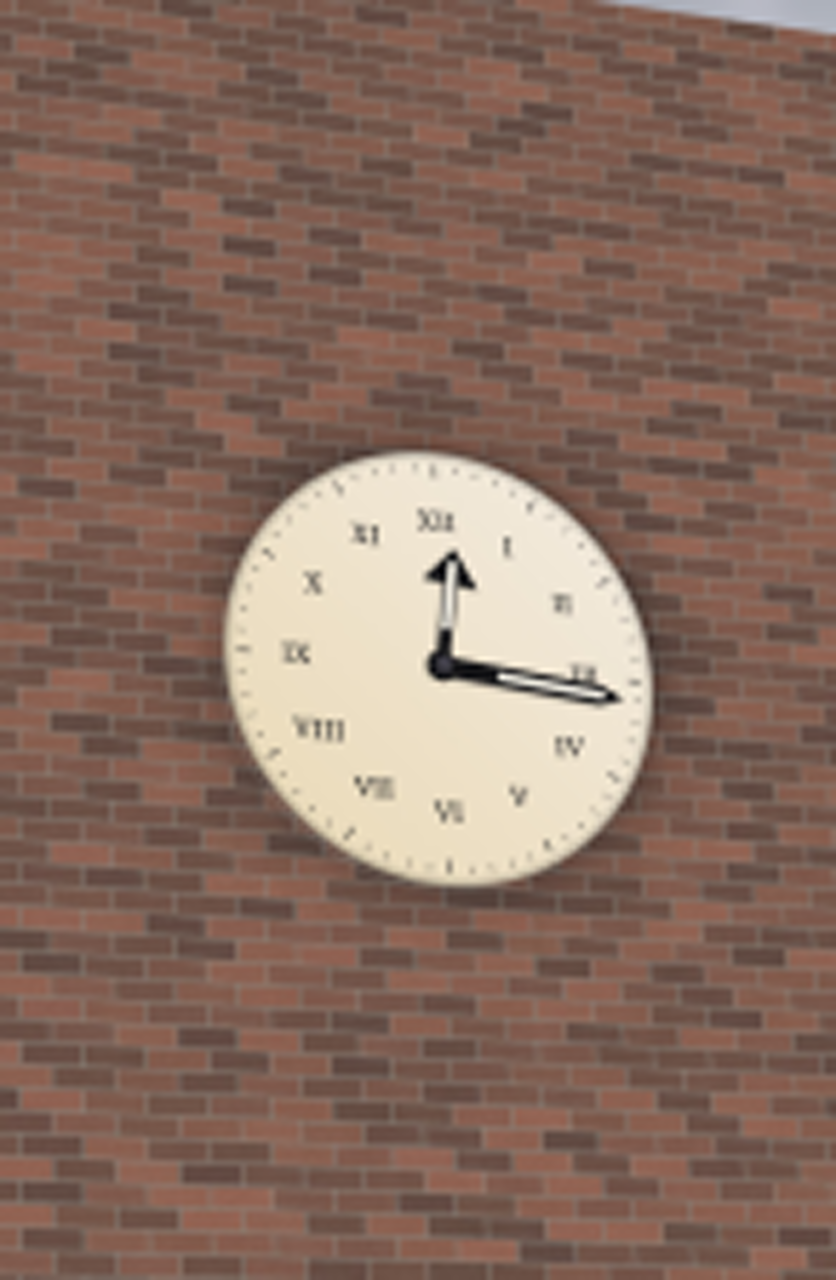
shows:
12,16
